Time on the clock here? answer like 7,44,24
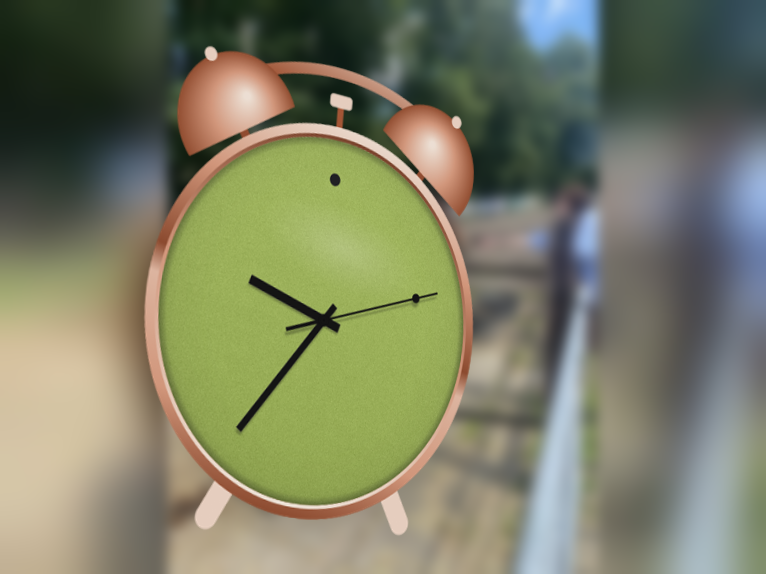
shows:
9,36,12
